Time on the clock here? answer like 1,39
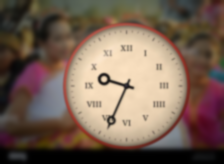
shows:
9,34
